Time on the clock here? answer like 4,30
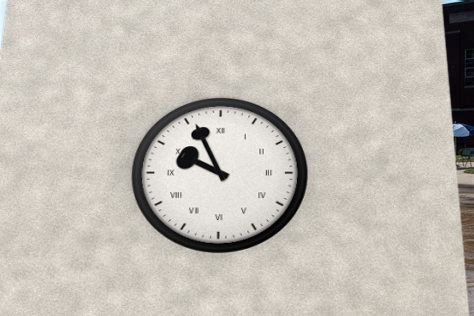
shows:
9,56
